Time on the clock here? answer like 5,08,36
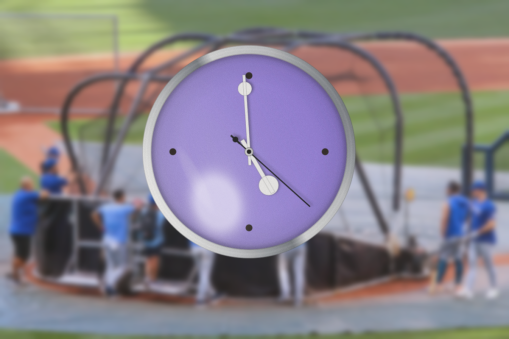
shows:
4,59,22
